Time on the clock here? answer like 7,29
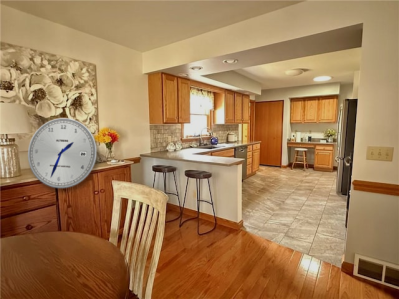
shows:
1,33
